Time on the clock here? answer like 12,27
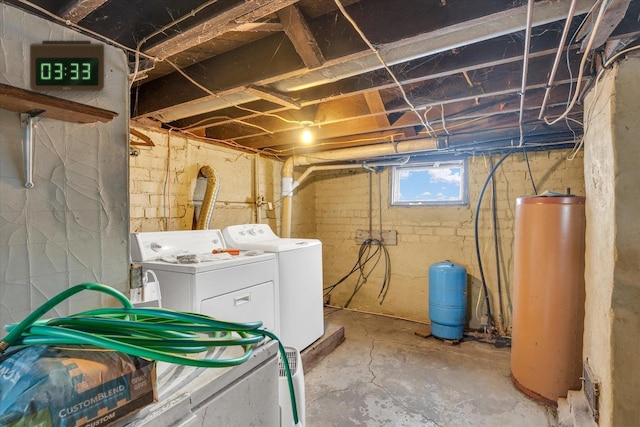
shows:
3,33
